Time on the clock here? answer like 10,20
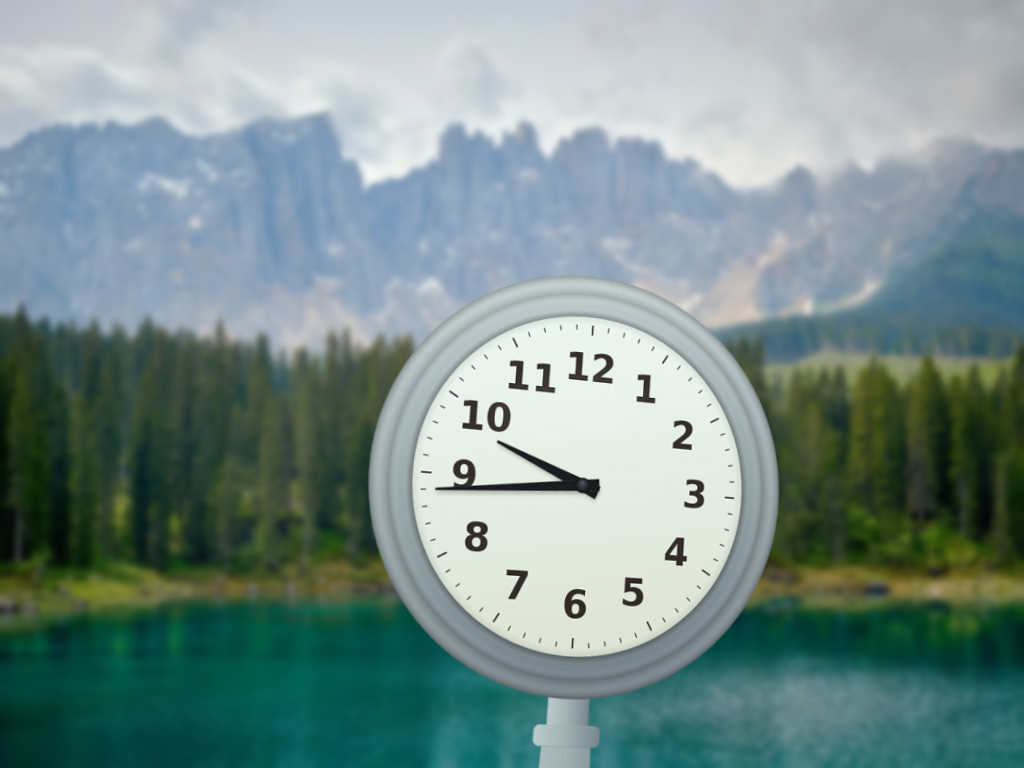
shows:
9,44
